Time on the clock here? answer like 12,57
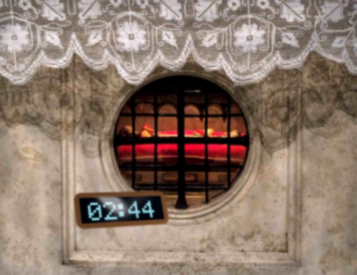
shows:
2,44
